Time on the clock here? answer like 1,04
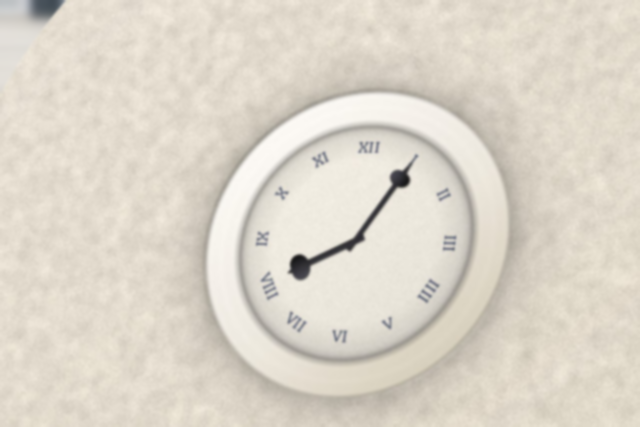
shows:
8,05
